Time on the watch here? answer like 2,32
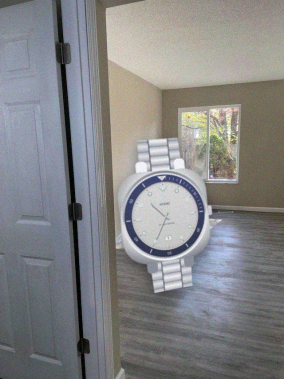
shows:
10,35
